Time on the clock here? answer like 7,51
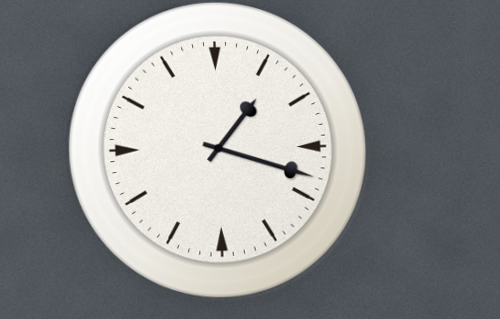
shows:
1,18
